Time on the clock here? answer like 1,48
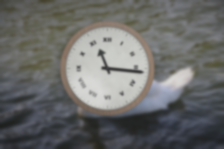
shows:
11,16
